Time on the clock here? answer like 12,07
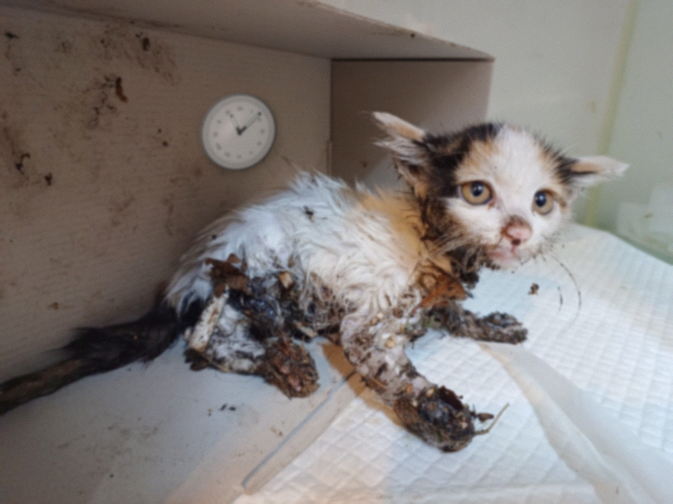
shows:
11,08
